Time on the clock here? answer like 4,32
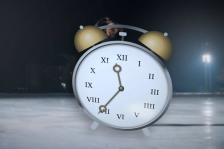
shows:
11,36
